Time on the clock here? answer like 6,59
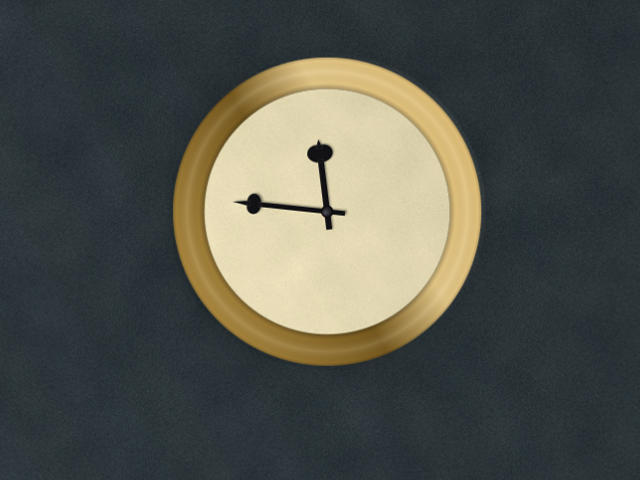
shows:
11,46
